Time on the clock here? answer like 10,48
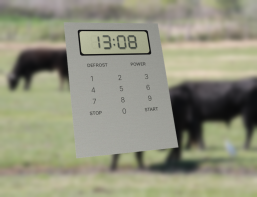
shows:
13,08
